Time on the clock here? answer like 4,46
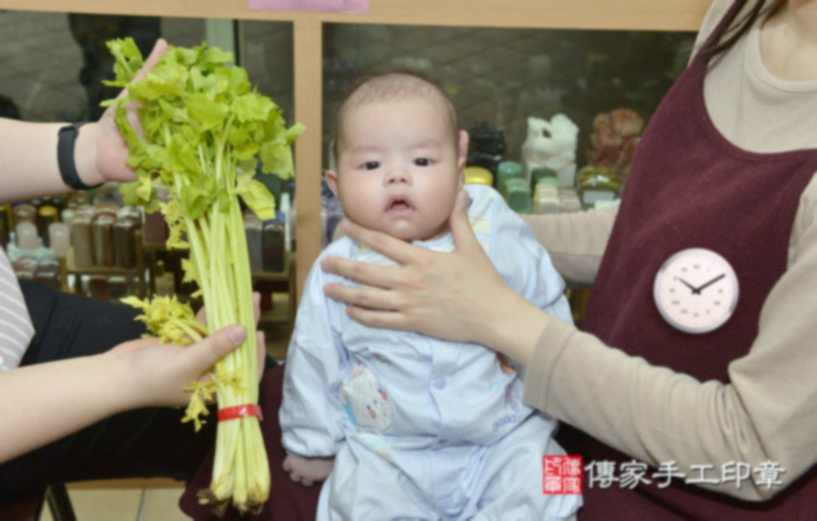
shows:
10,10
